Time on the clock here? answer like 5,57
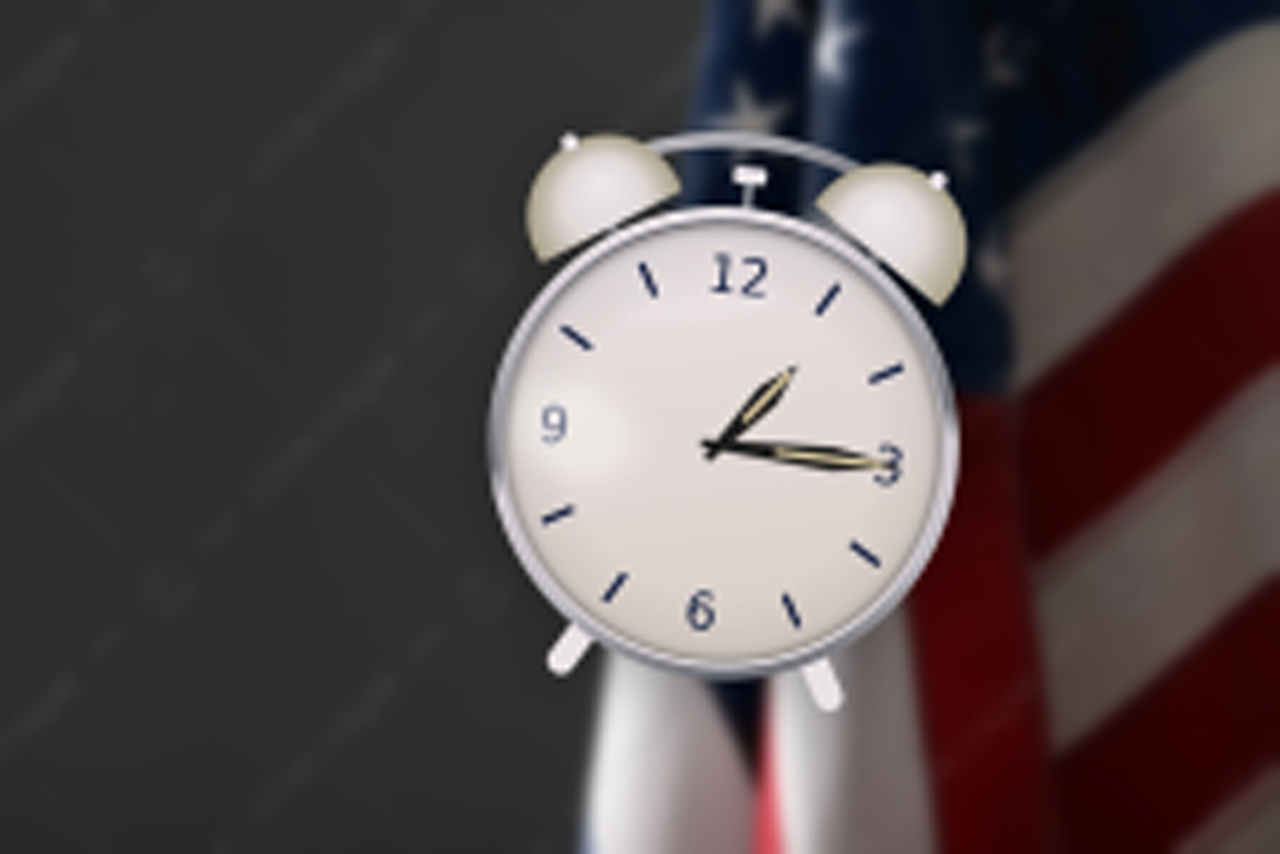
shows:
1,15
